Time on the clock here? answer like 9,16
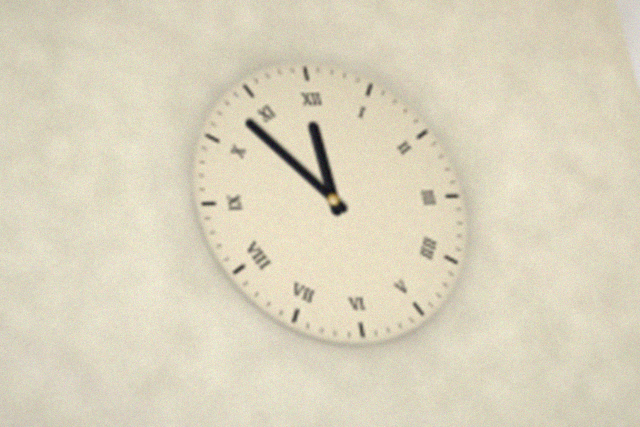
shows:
11,53
